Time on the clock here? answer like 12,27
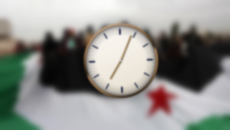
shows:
7,04
